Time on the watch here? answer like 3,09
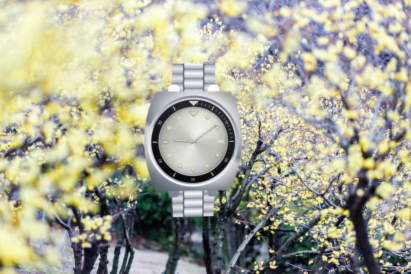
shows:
9,09
